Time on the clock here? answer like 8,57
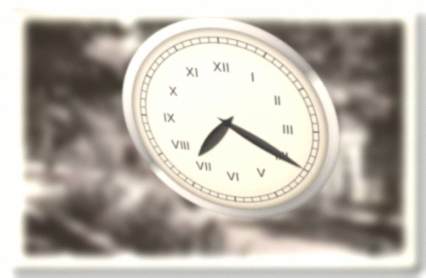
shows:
7,20
